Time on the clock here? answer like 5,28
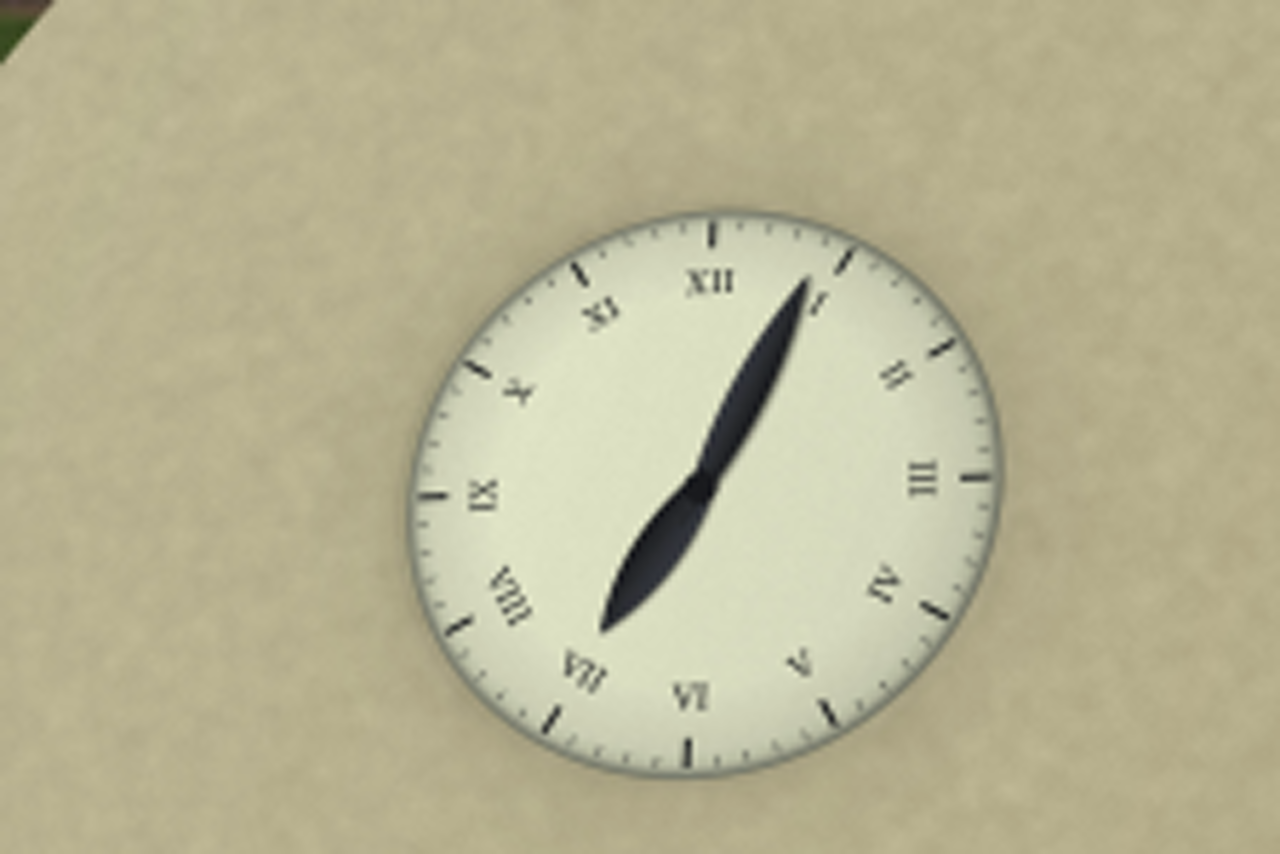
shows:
7,04
